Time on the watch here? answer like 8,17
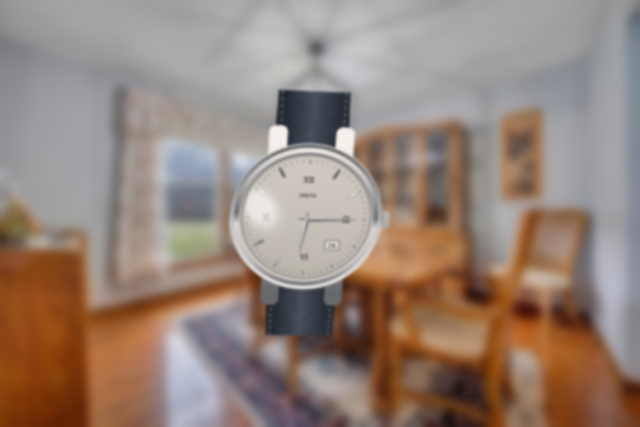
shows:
6,15
